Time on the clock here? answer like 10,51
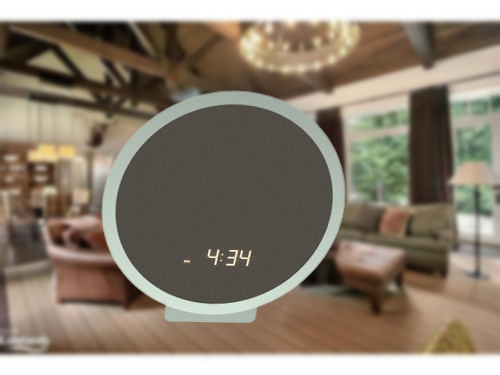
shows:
4,34
